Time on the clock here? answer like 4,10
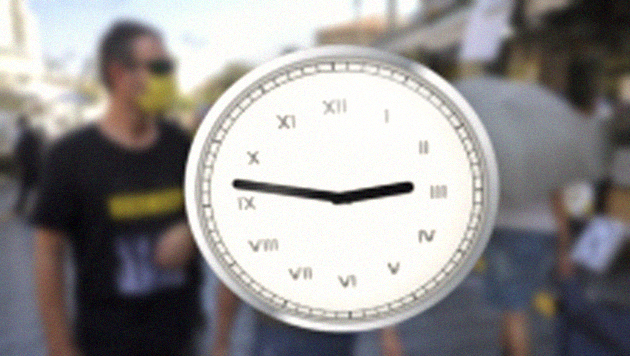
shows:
2,47
